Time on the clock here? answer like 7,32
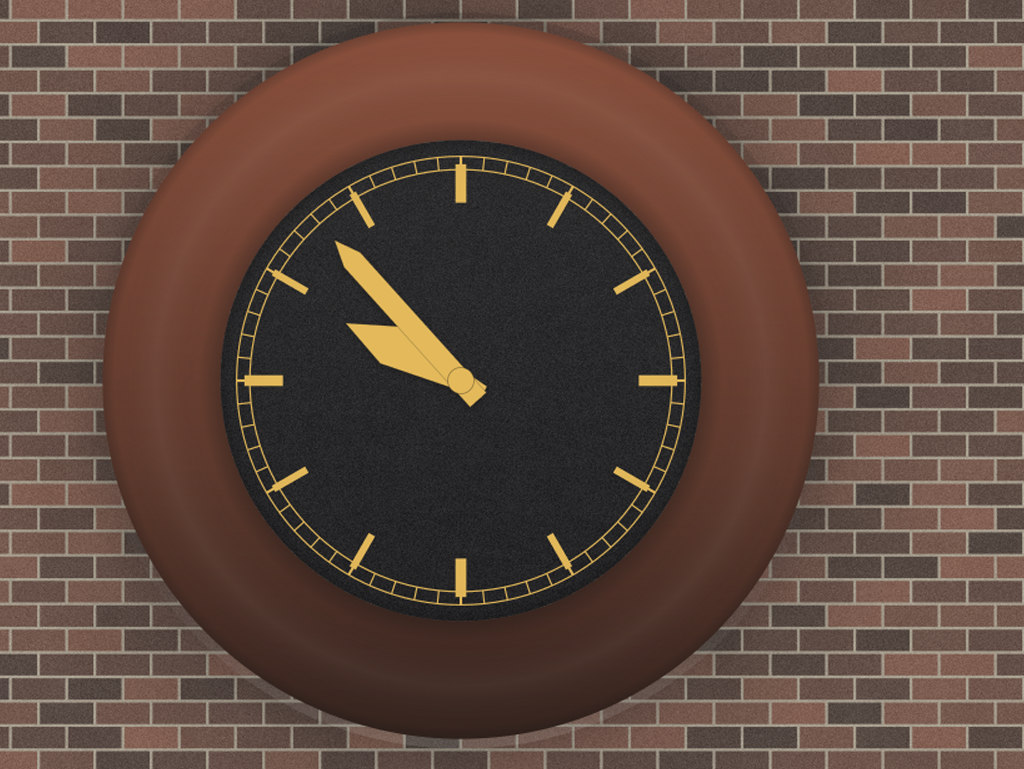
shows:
9,53
